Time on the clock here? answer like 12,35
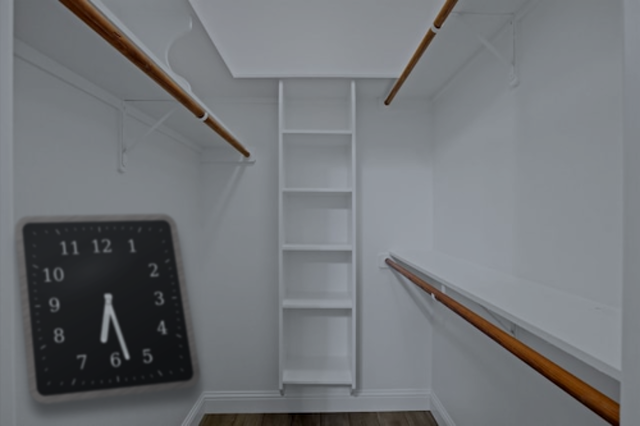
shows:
6,28
